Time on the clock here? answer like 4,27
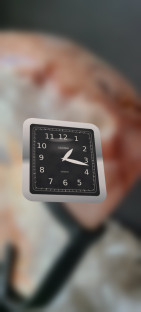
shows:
1,17
